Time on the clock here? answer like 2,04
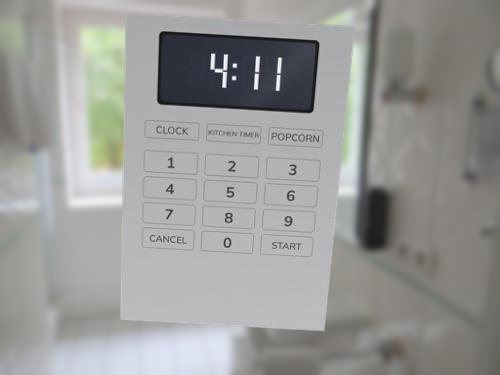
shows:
4,11
